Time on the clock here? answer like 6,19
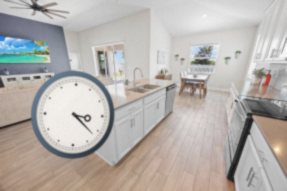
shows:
3,22
